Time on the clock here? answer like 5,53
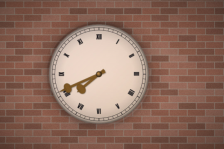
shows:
7,41
